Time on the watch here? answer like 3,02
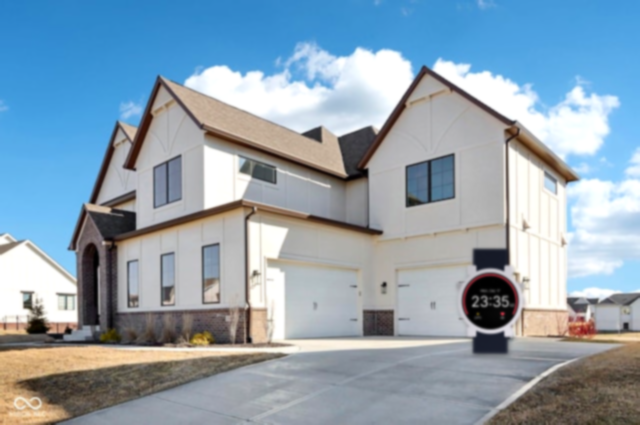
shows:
23,35
